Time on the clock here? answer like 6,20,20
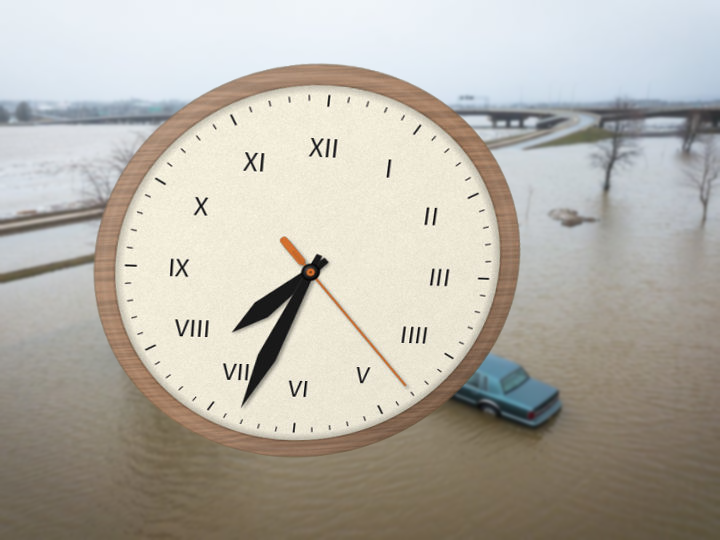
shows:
7,33,23
